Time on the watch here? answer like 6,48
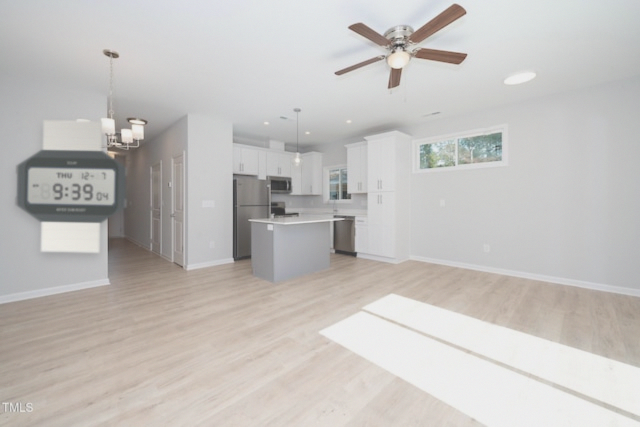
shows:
9,39
